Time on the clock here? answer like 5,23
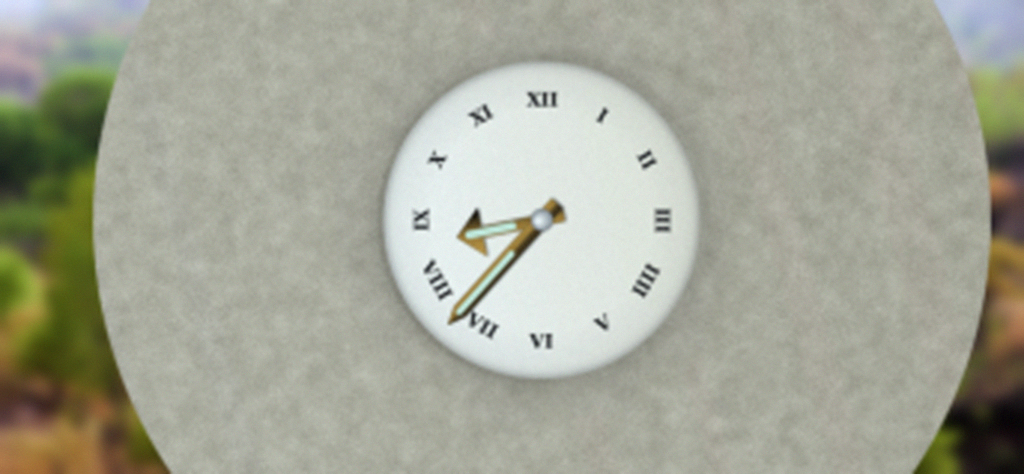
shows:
8,37
